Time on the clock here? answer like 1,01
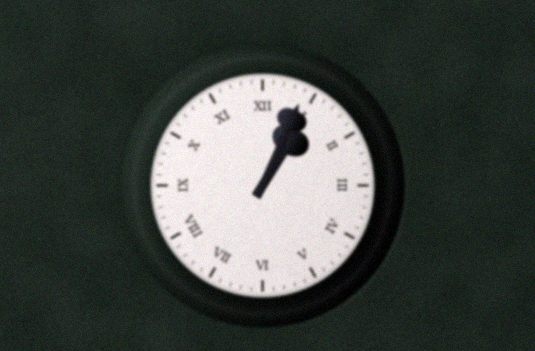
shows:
1,04
